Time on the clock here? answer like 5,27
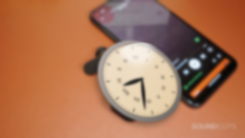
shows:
8,32
